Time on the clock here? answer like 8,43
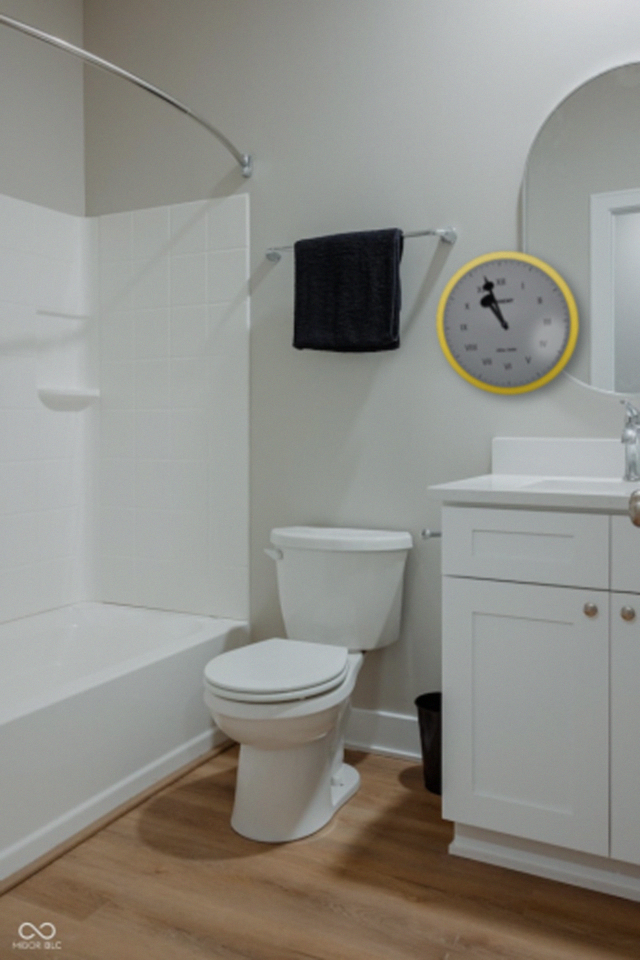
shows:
10,57
